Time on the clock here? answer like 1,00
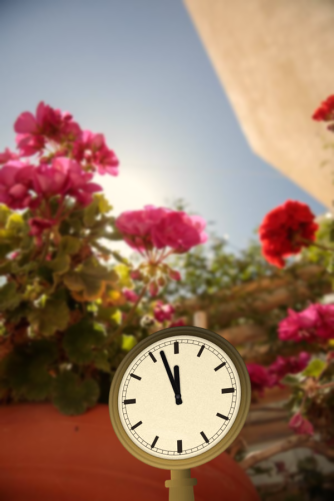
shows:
11,57
